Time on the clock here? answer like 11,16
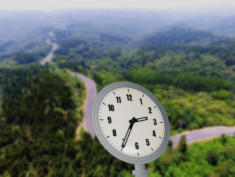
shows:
2,35
